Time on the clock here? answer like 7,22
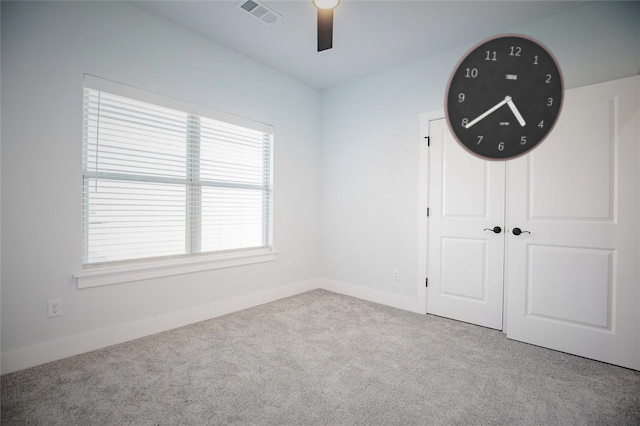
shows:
4,39
